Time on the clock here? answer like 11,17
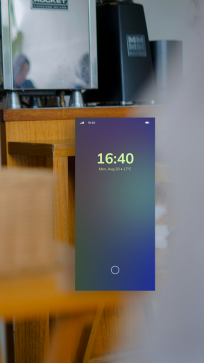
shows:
16,40
